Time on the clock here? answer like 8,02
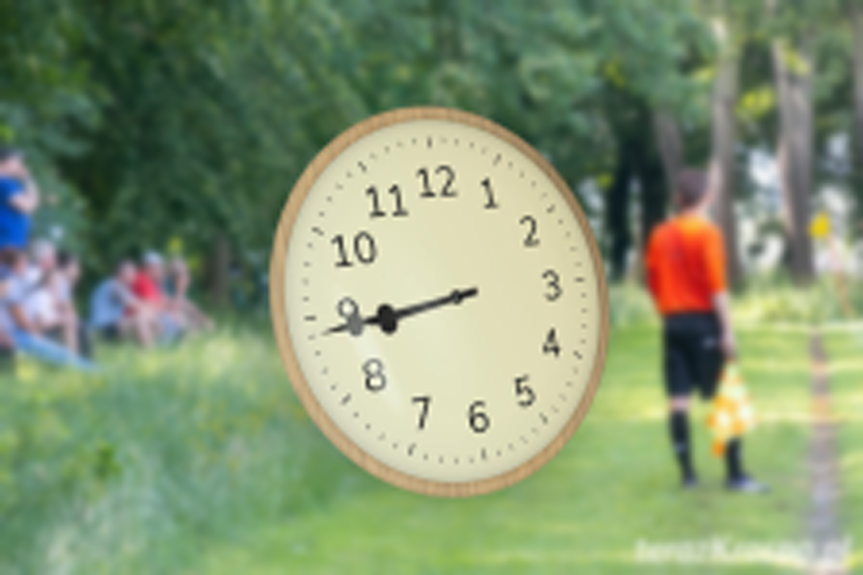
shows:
8,44
